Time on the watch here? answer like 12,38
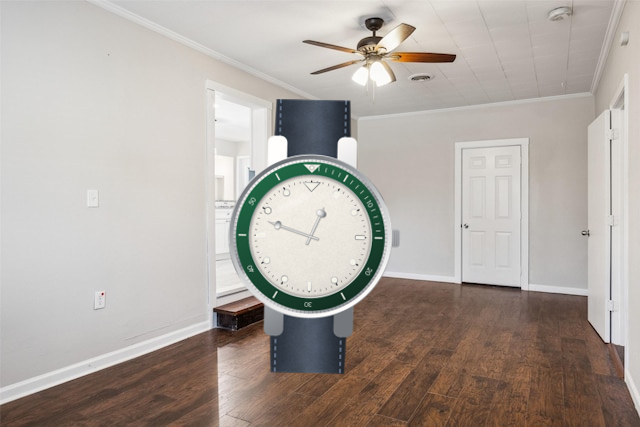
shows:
12,48
